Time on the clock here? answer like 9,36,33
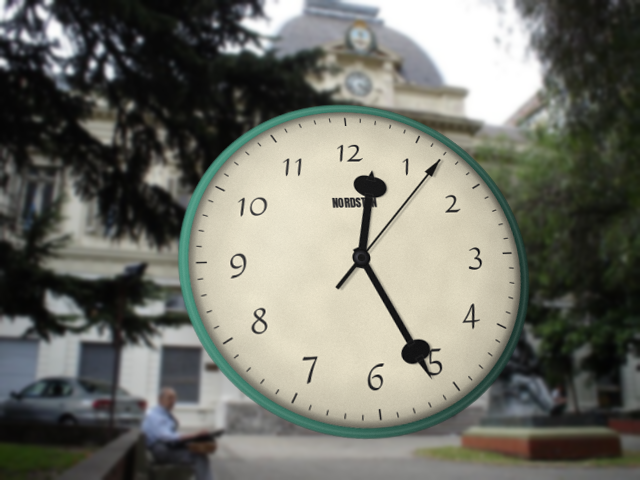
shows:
12,26,07
